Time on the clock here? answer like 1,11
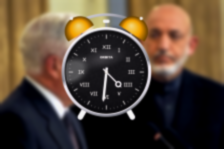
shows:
4,31
